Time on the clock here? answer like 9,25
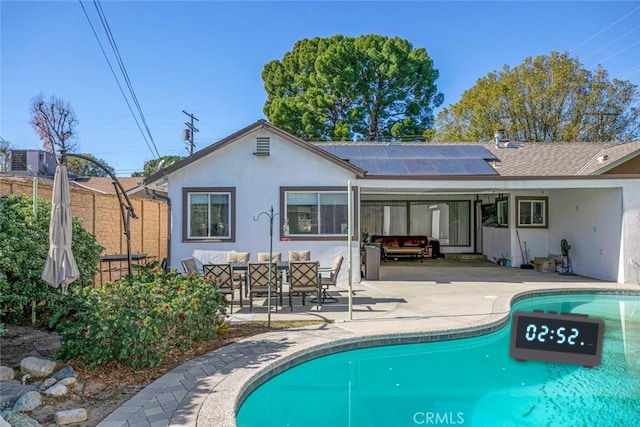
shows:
2,52
